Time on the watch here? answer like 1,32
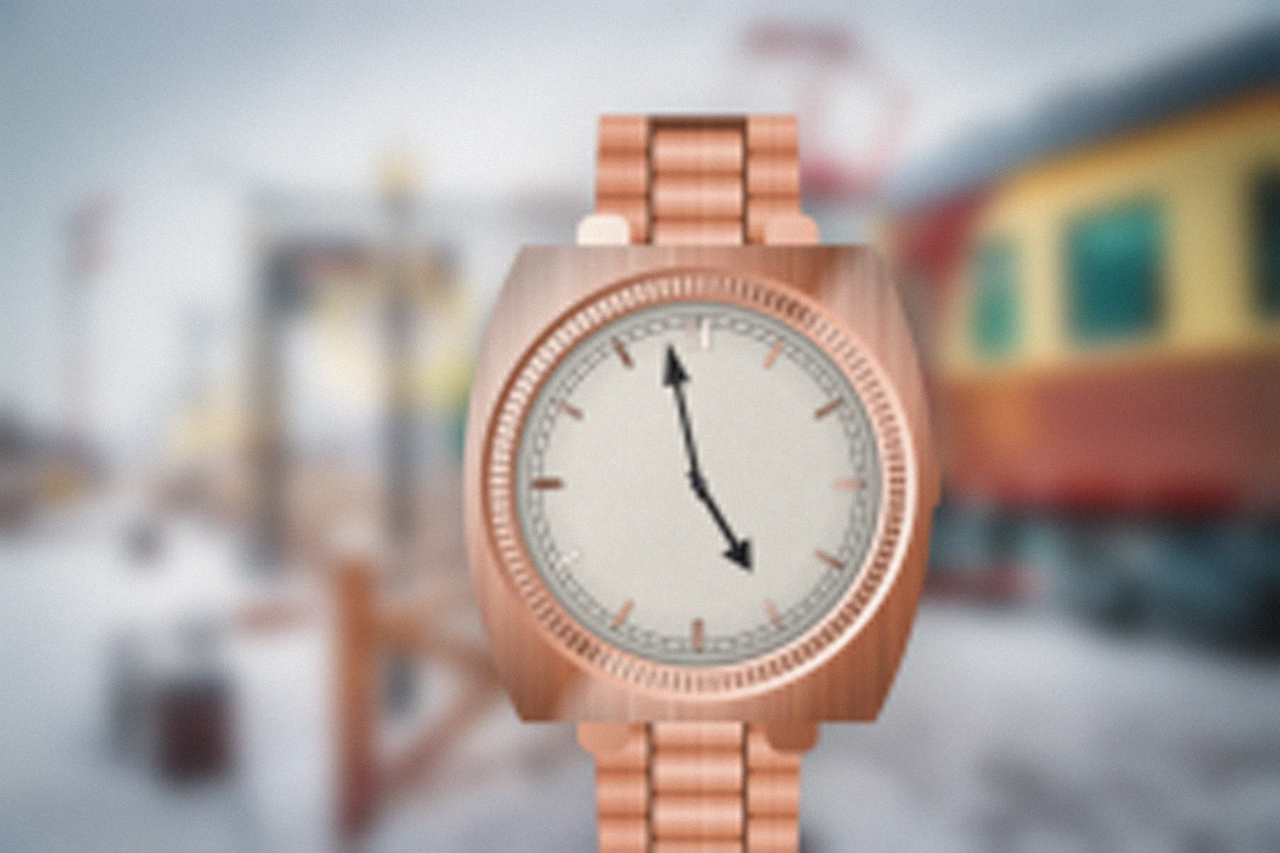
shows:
4,58
